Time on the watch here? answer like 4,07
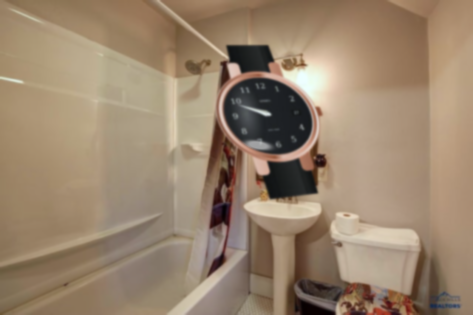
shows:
9,49
